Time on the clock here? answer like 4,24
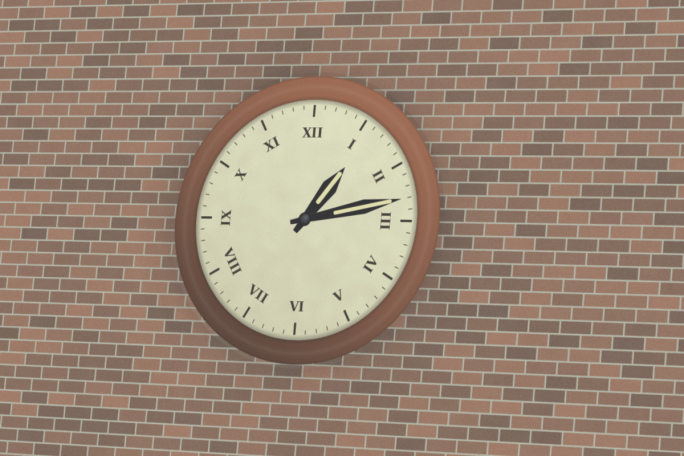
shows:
1,13
